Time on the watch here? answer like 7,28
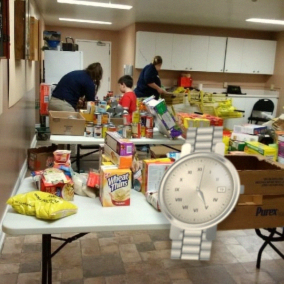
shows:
5,01
